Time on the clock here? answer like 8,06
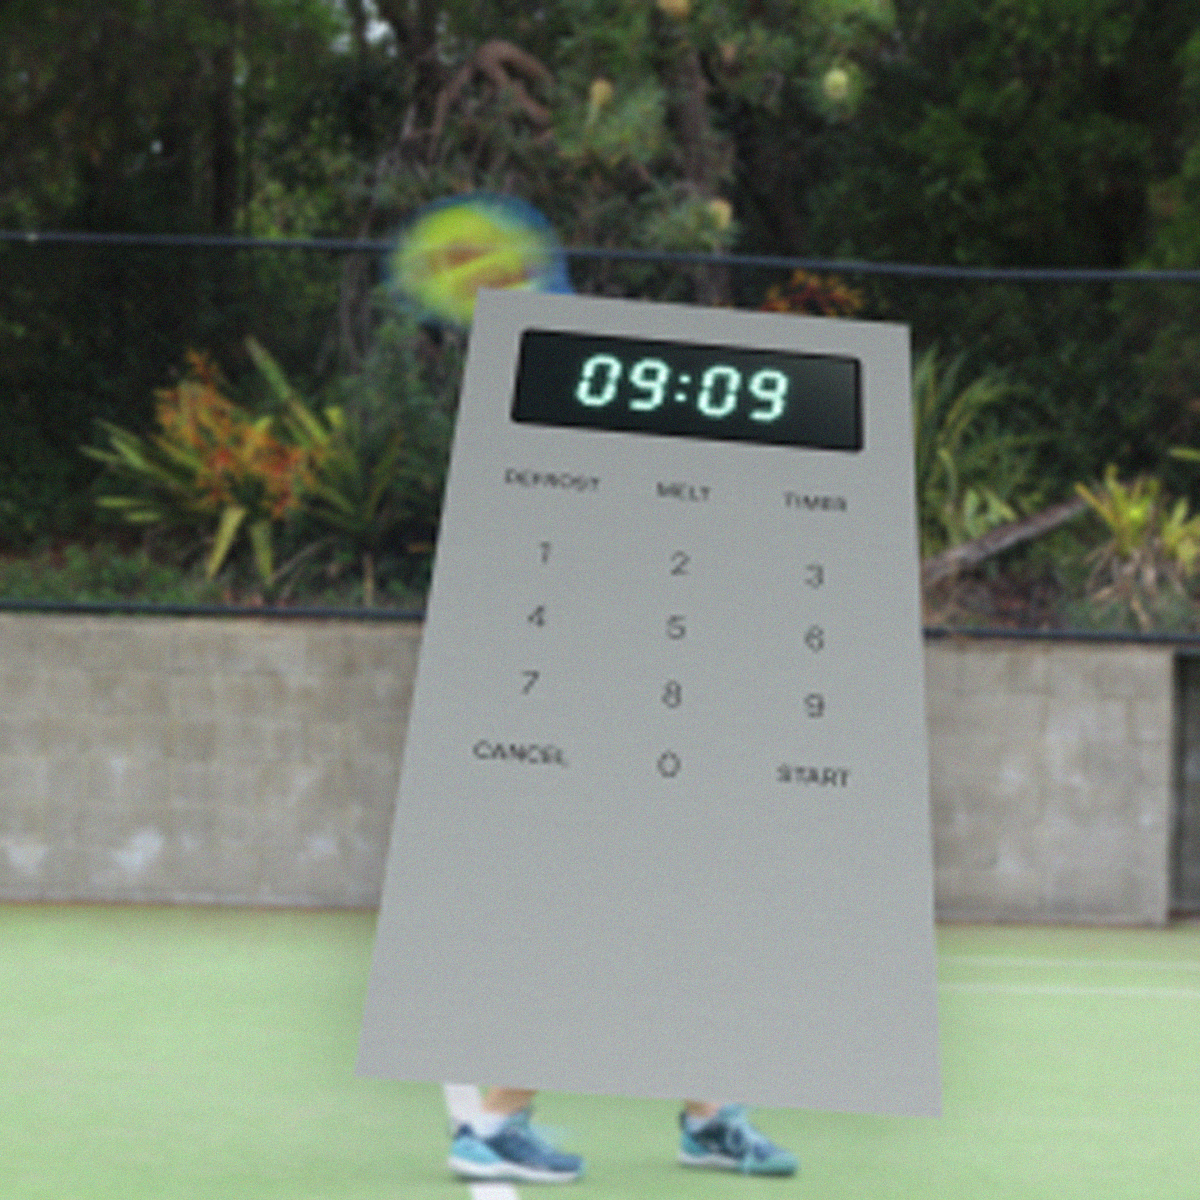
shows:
9,09
